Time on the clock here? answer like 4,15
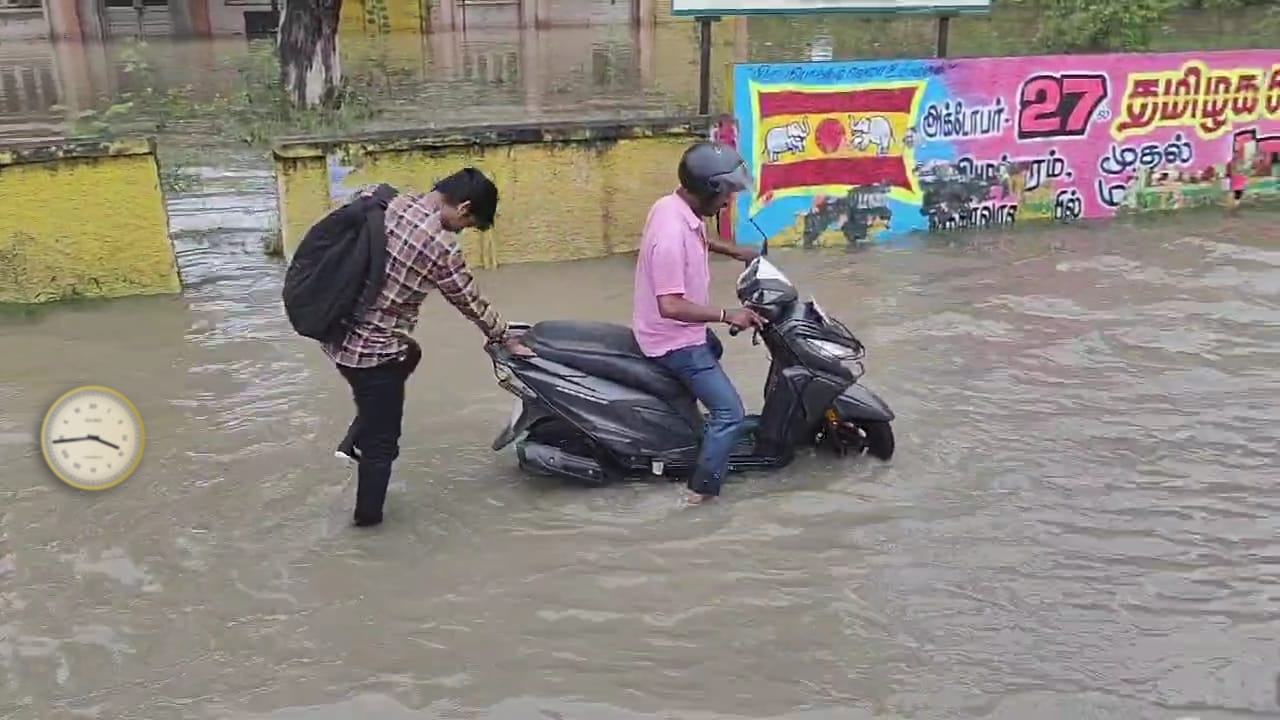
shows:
3,44
